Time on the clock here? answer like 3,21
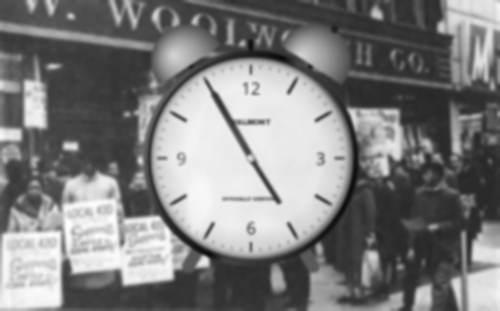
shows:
4,55
